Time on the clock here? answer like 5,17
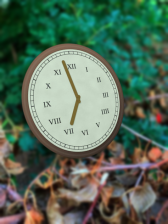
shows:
6,58
